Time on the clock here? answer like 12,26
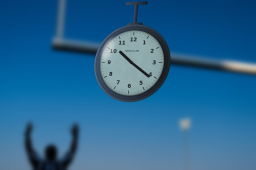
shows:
10,21
